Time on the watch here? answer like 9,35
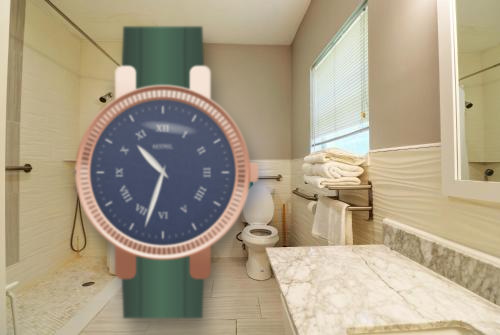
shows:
10,33
